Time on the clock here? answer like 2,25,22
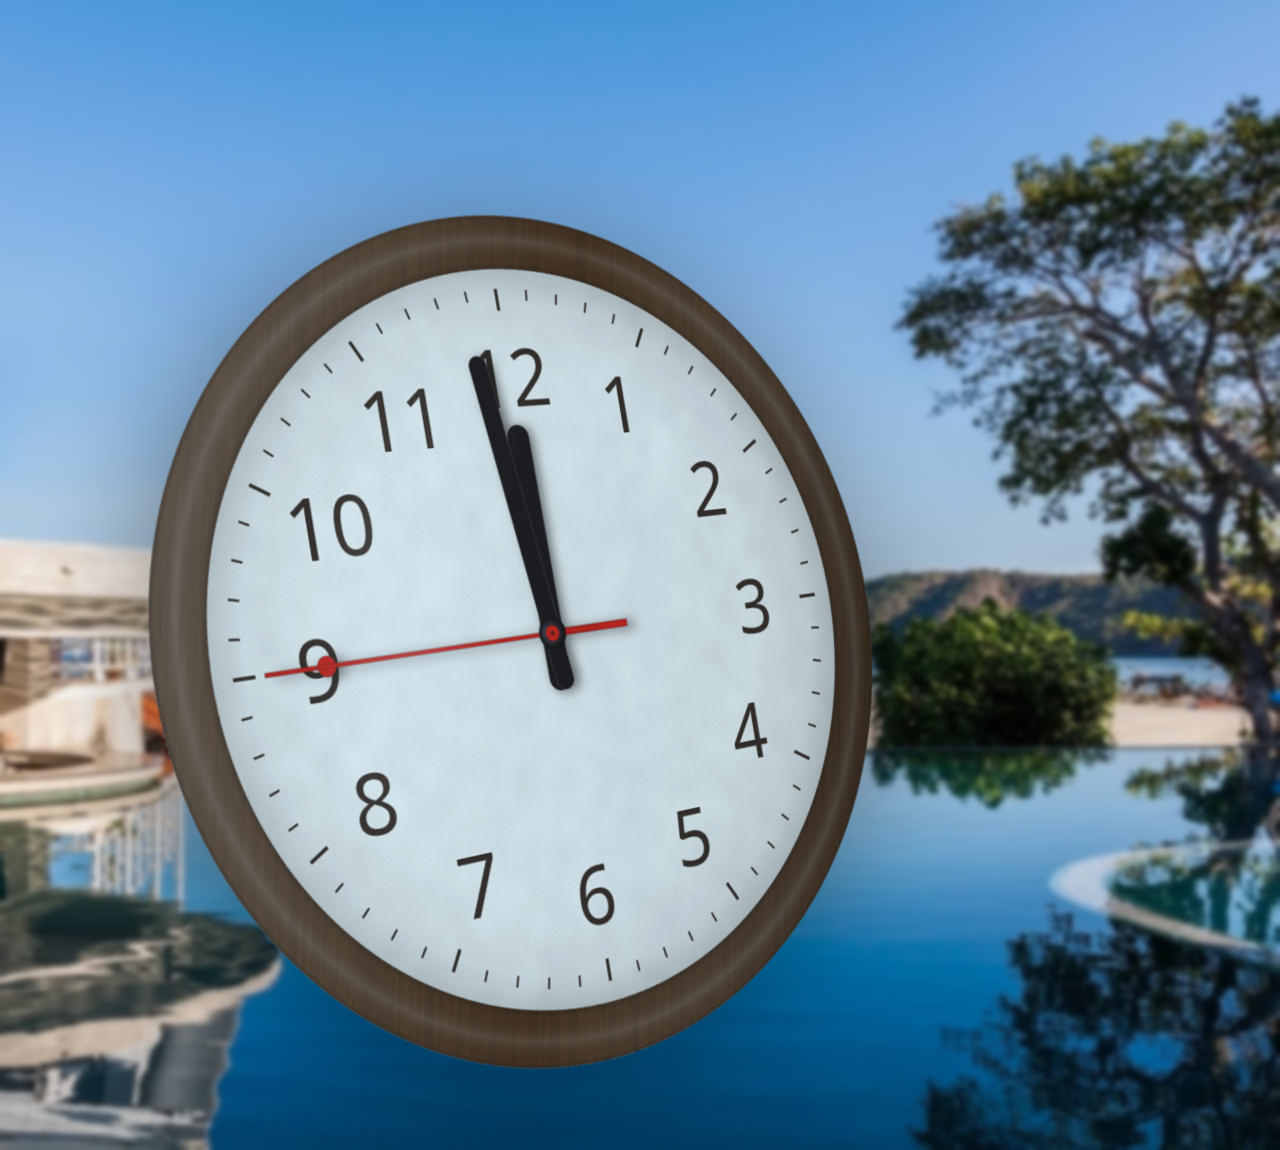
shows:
11,58,45
